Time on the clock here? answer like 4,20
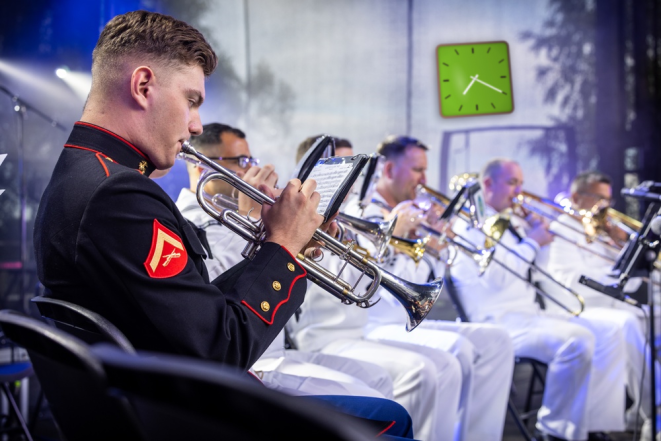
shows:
7,20
